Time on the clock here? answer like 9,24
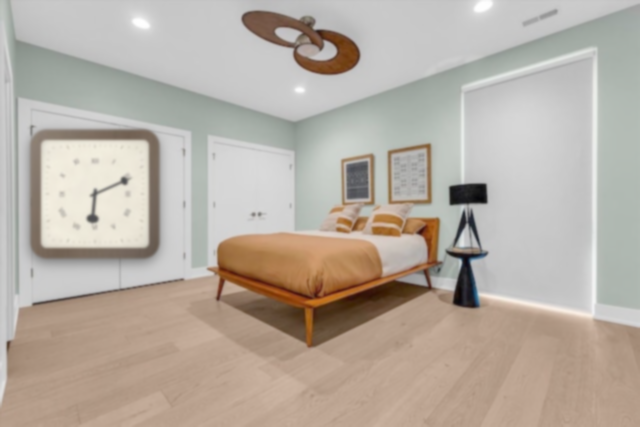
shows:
6,11
